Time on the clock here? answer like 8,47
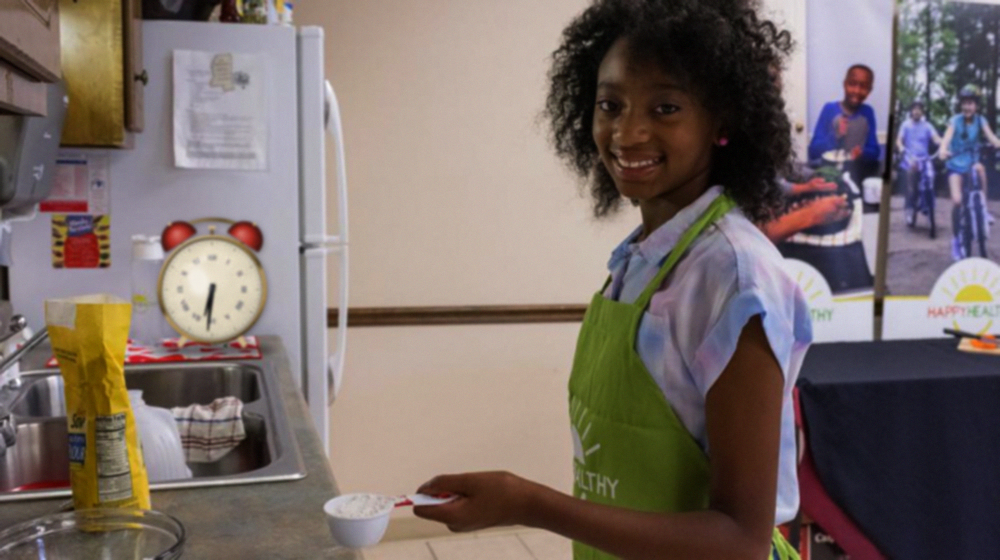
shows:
6,31
